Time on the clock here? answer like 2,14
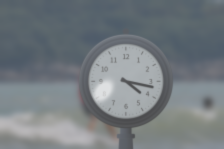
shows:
4,17
